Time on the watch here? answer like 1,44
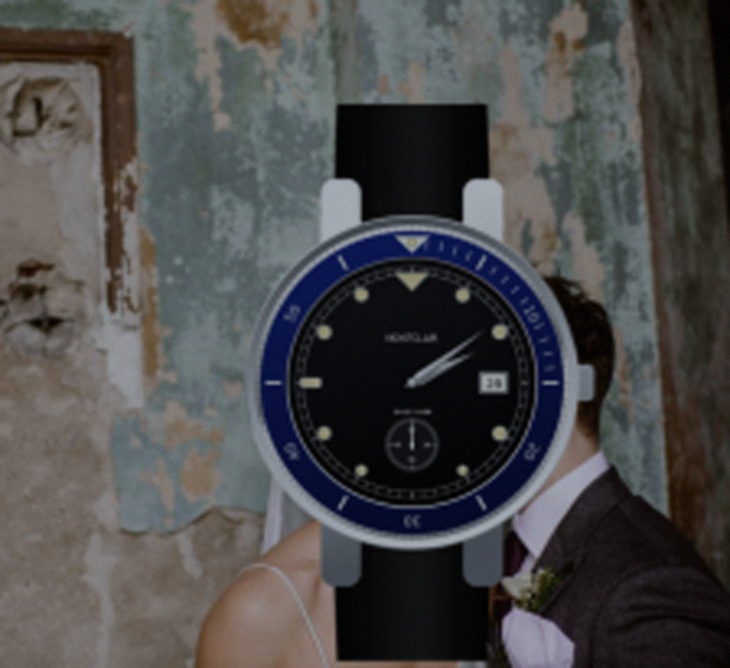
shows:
2,09
